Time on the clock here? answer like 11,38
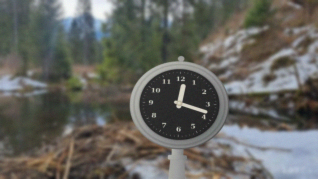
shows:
12,18
